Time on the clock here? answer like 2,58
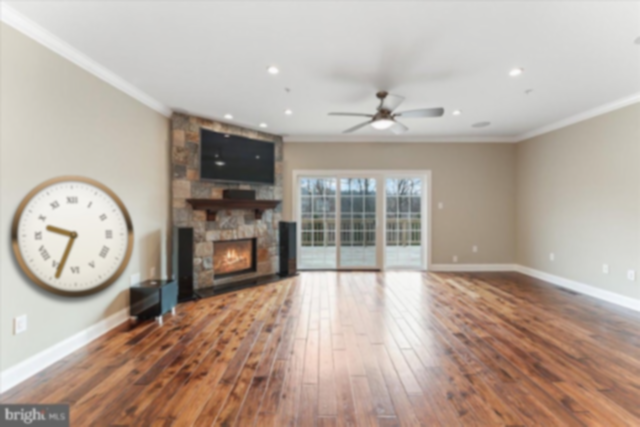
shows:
9,34
